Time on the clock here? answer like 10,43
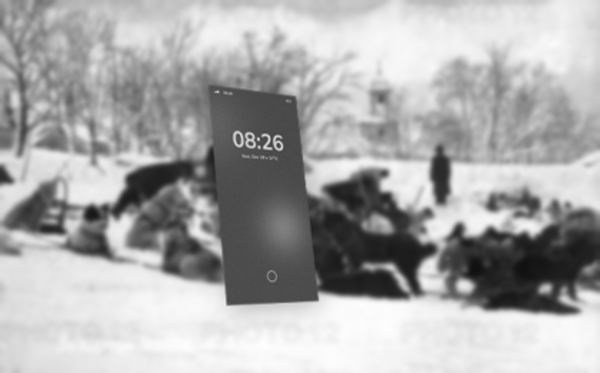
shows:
8,26
